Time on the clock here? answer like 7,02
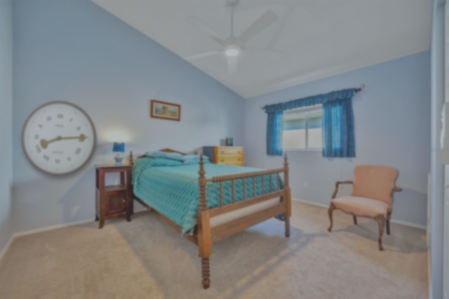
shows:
8,14
